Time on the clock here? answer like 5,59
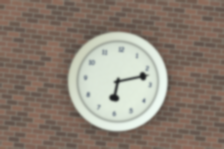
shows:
6,12
